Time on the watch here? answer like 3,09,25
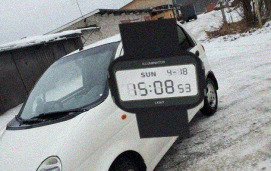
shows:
15,08,53
